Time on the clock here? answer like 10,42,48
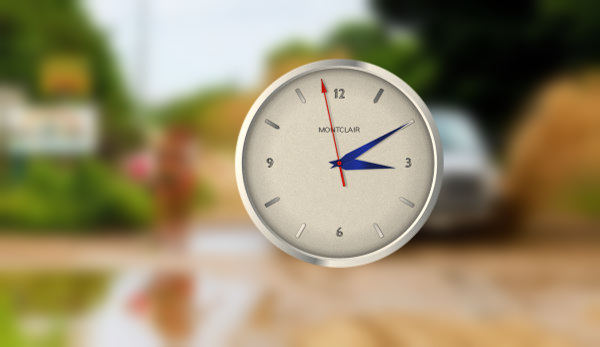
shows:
3,09,58
